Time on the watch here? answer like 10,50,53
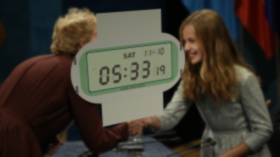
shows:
5,33,19
